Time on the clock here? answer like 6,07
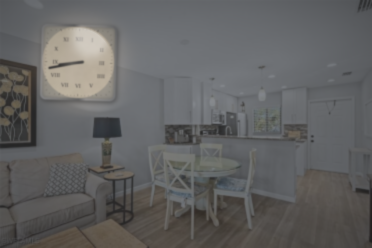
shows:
8,43
